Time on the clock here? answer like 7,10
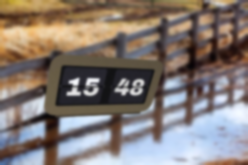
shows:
15,48
